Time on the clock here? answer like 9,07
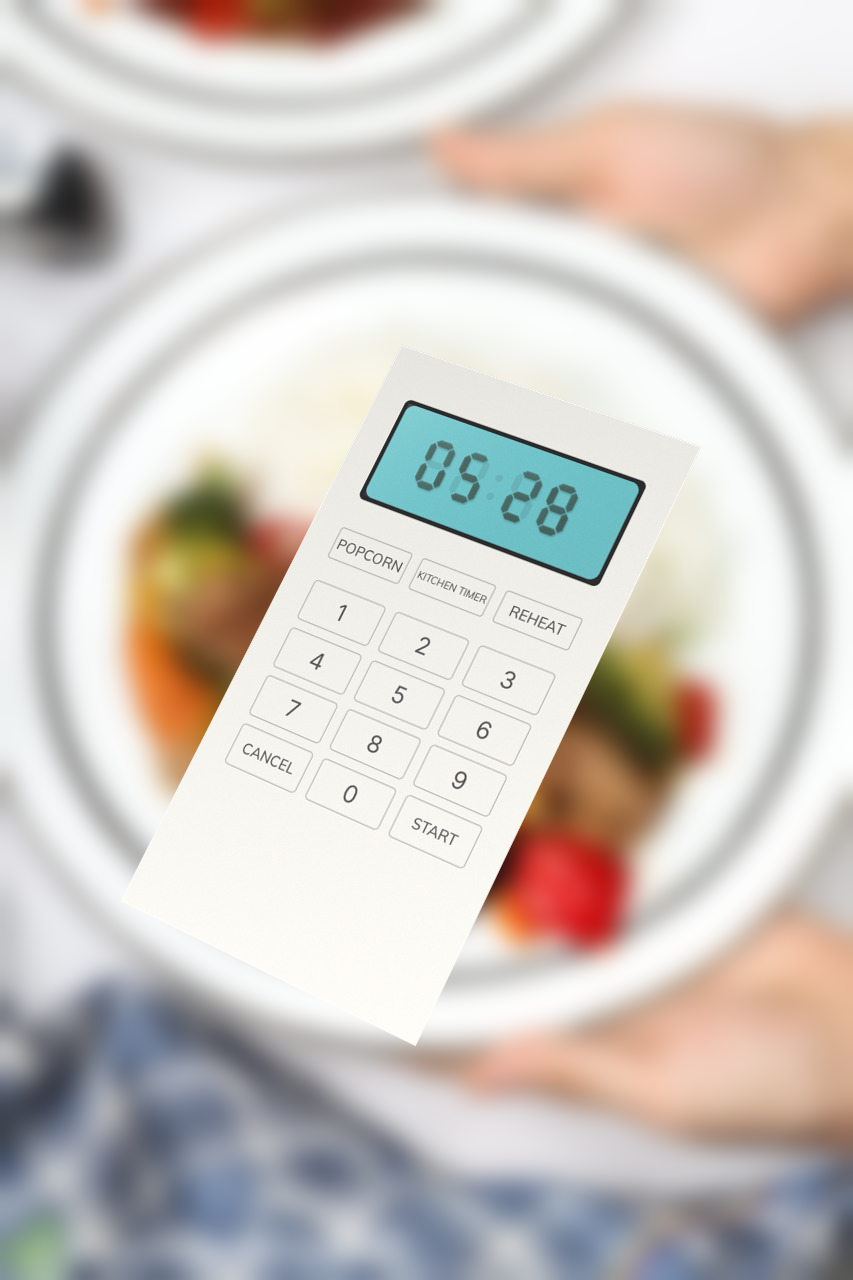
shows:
5,28
